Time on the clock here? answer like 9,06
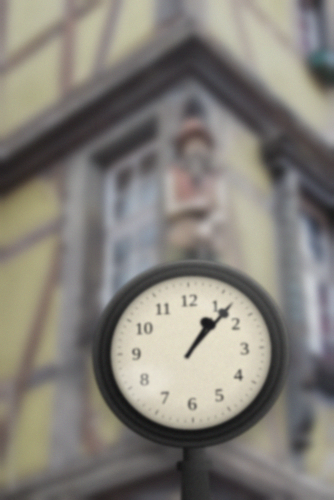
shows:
1,07
